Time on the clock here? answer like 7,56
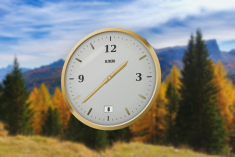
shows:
1,38
